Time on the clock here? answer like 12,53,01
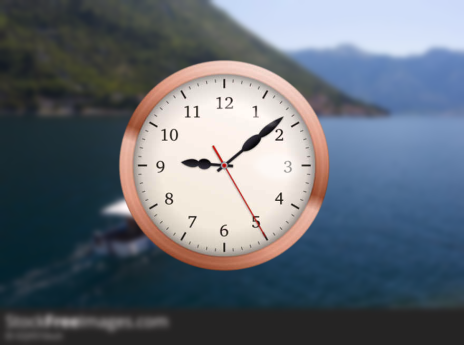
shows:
9,08,25
